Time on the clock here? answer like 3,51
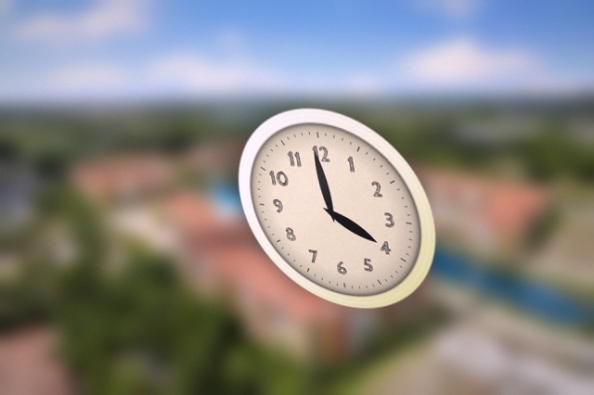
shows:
3,59
